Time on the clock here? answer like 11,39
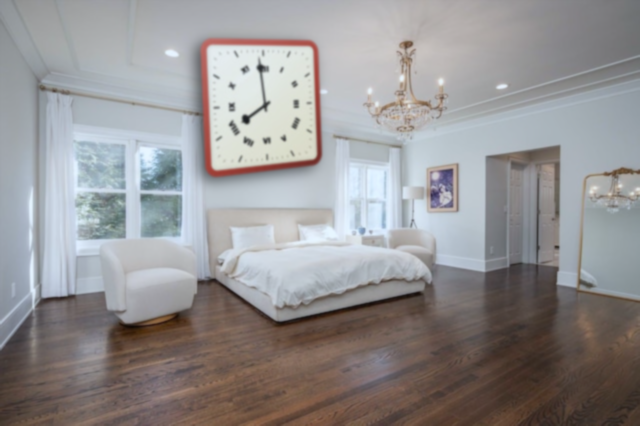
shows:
7,59
